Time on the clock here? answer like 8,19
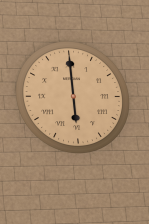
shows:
6,00
